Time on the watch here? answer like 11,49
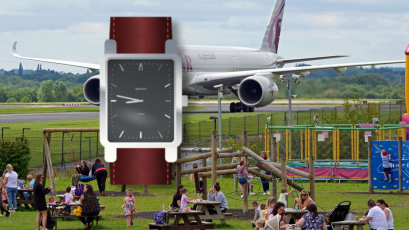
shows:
8,47
